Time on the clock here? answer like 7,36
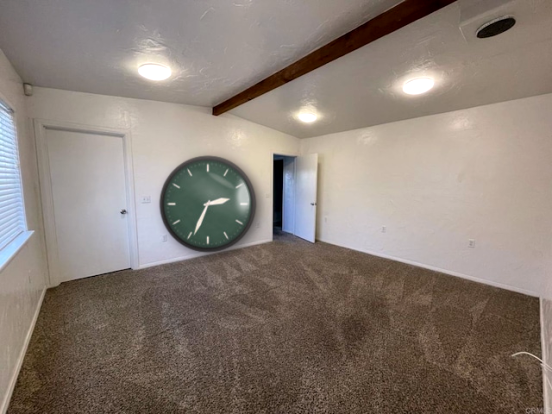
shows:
2,34
